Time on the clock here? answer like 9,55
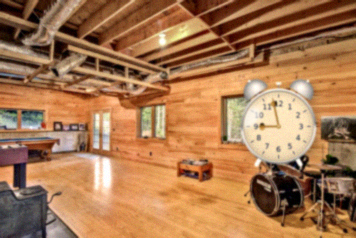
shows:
8,58
